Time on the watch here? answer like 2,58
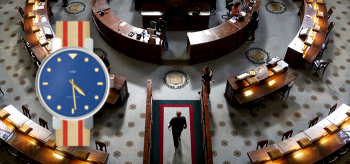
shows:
4,29
